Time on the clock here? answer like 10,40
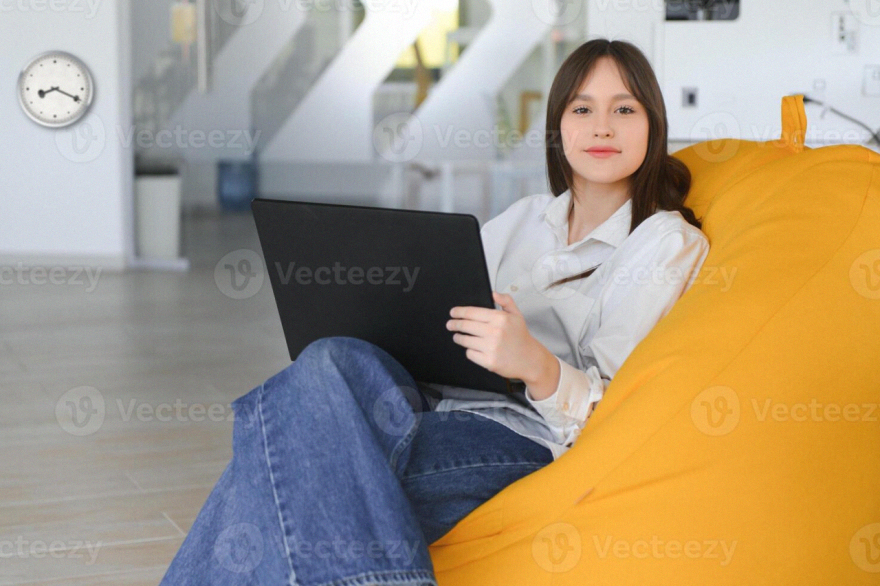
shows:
8,19
